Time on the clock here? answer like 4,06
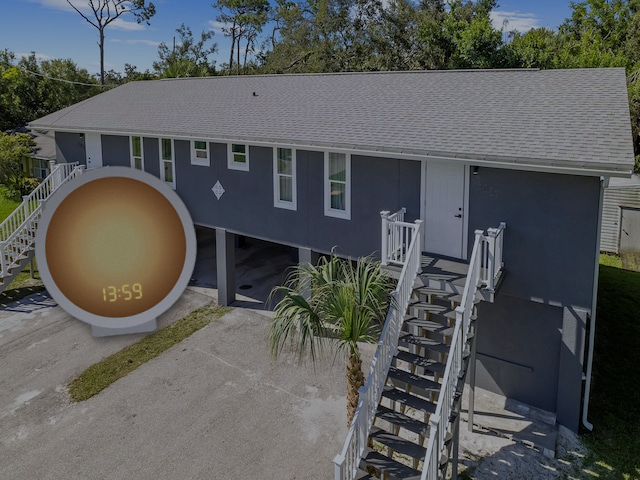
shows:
13,59
